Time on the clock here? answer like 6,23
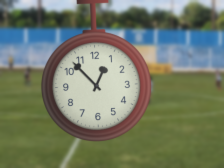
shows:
12,53
